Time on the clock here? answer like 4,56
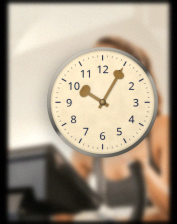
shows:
10,05
